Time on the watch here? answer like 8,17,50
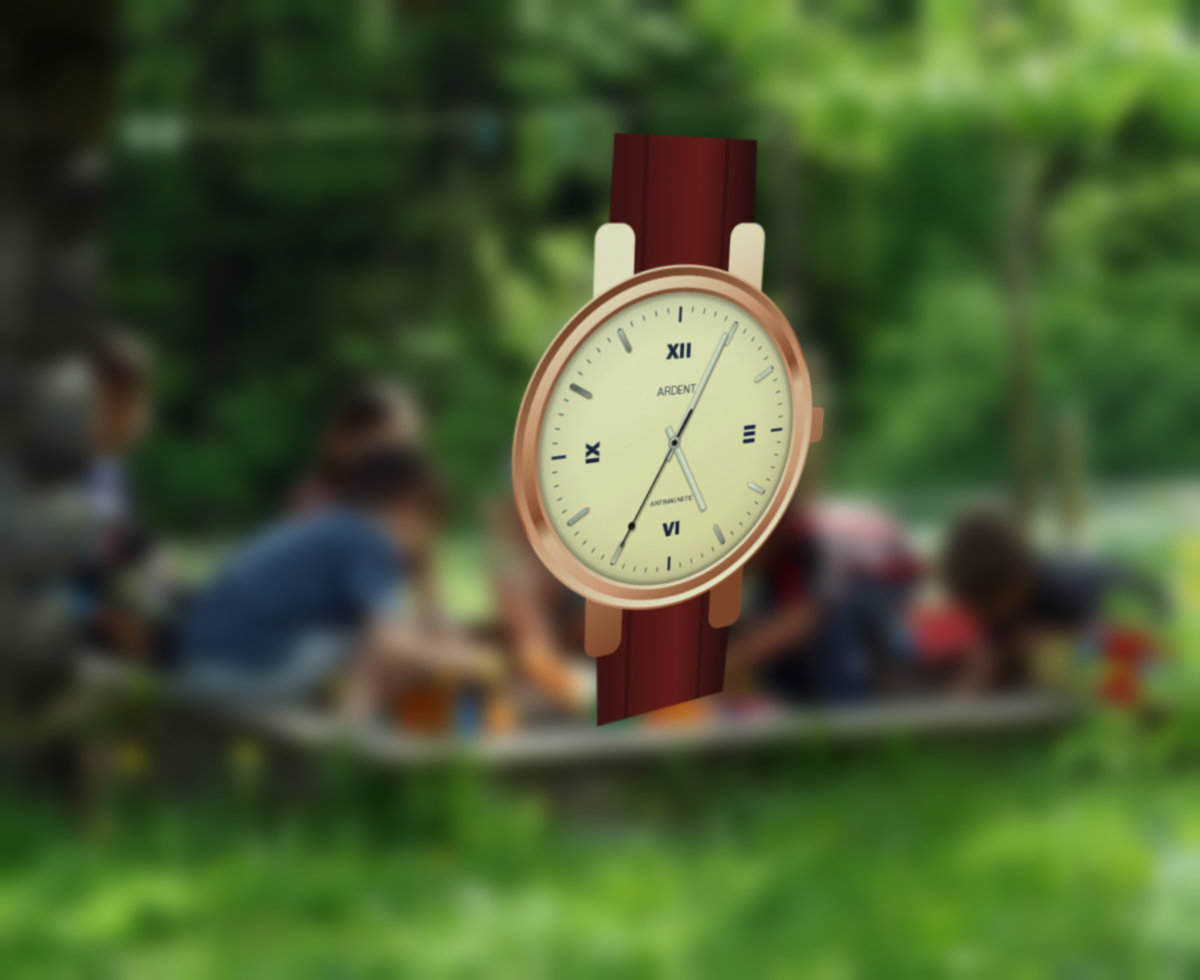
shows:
5,04,35
